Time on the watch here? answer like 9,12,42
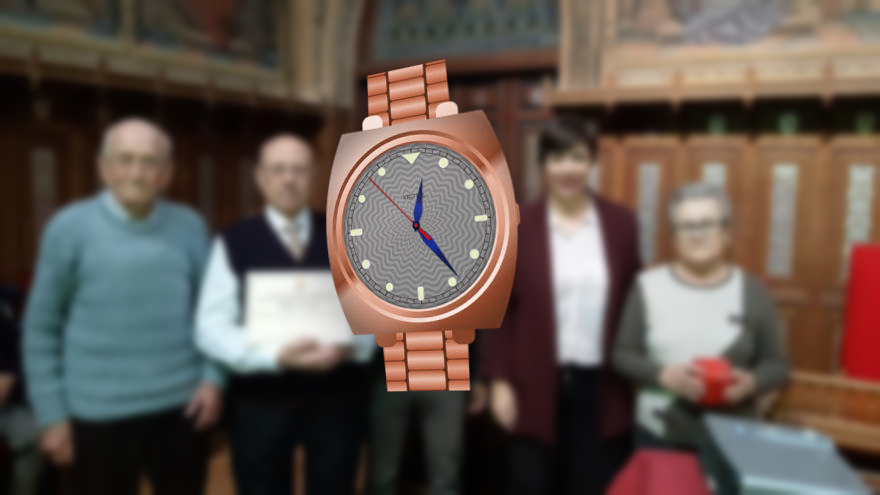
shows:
12,23,53
